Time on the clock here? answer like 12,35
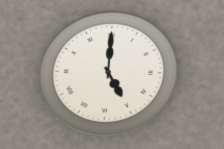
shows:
5,00
